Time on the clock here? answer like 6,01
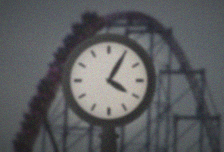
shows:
4,05
